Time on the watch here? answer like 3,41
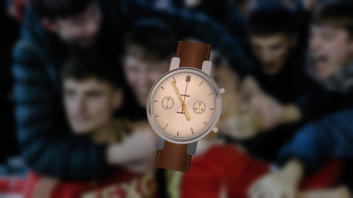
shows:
4,54
